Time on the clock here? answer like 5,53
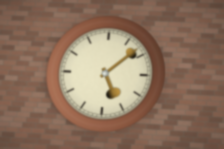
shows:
5,08
